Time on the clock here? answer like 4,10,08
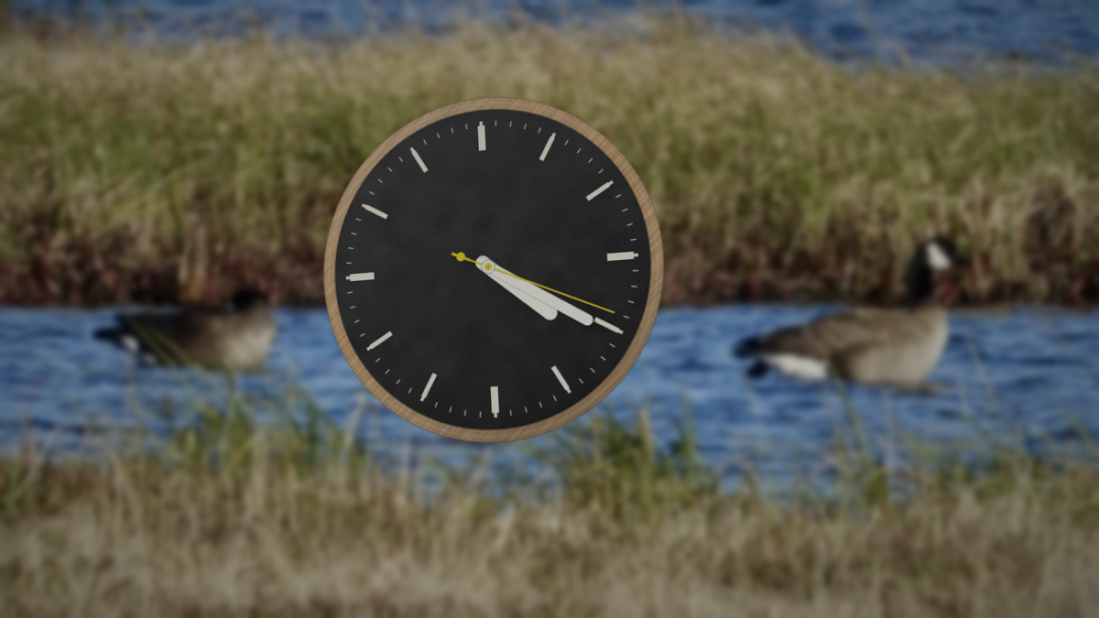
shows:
4,20,19
